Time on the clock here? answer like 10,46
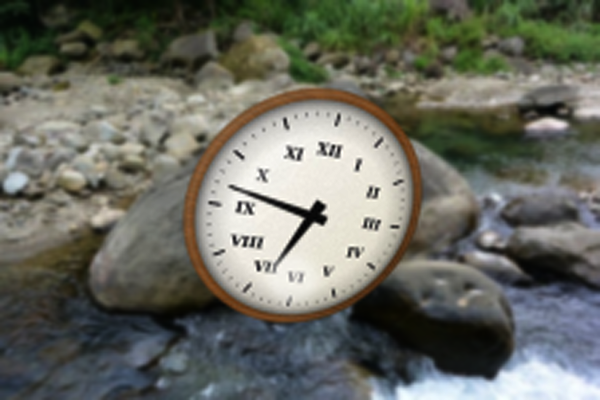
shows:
6,47
